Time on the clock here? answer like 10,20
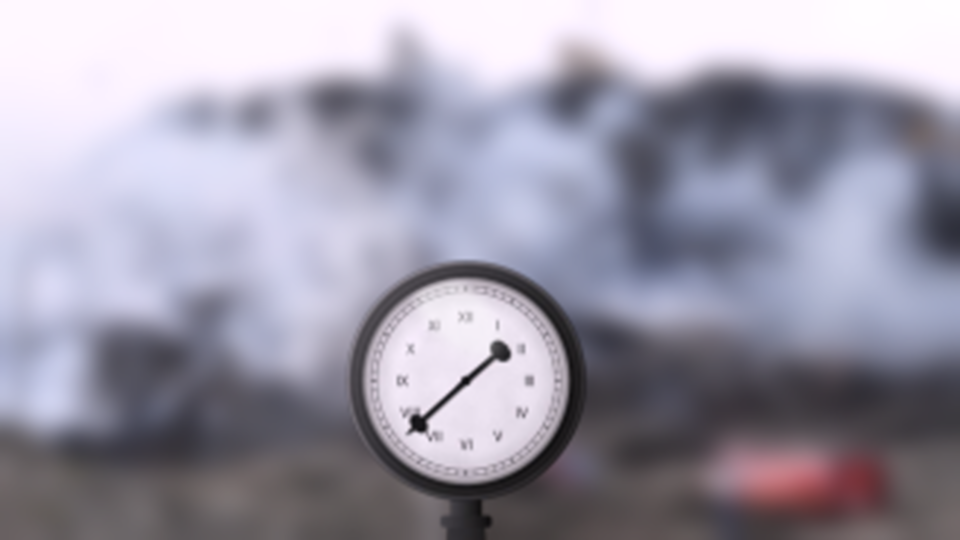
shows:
1,38
